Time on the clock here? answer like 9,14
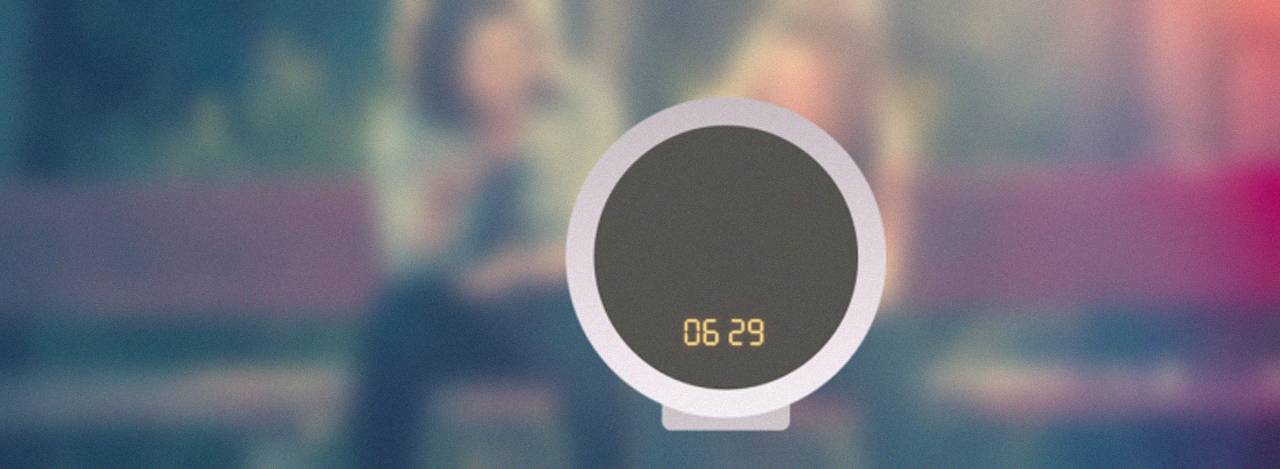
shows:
6,29
